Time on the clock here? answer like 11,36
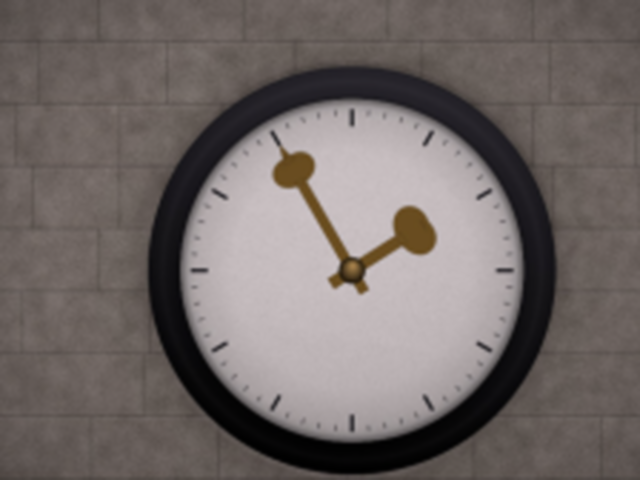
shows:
1,55
